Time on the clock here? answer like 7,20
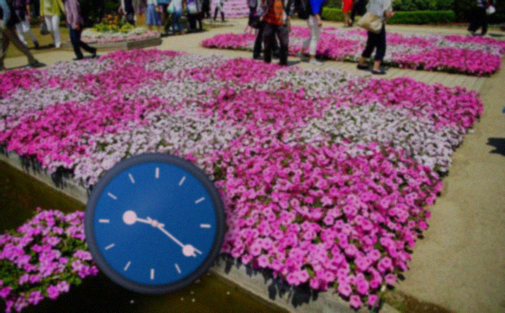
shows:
9,21
